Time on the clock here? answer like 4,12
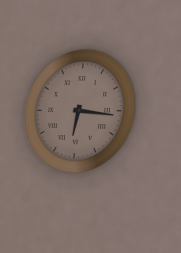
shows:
6,16
